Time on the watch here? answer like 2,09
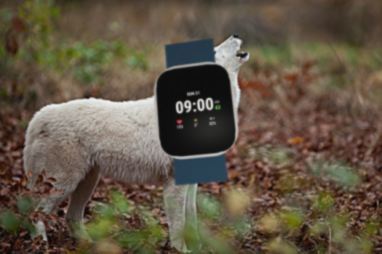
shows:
9,00
